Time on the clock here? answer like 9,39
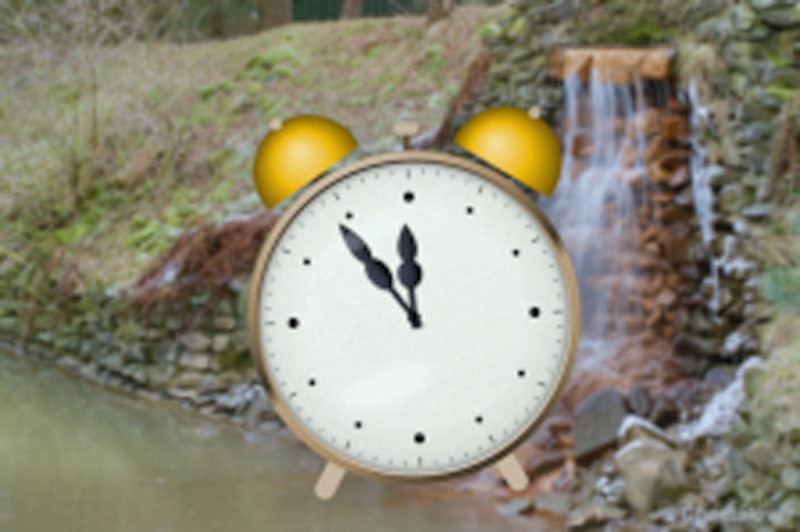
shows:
11,54
